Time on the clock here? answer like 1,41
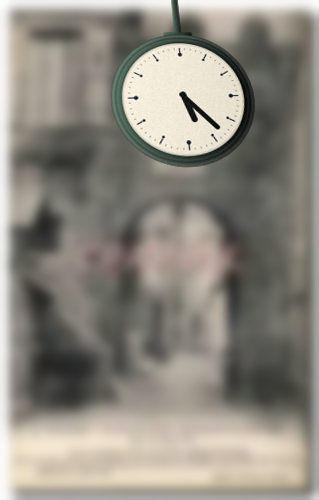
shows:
5,23
